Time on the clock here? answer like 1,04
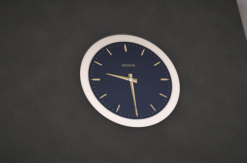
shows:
9,30
